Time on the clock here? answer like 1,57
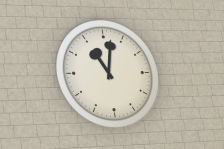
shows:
11,02
